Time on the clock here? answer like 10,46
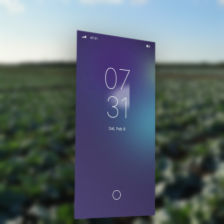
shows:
7,31
